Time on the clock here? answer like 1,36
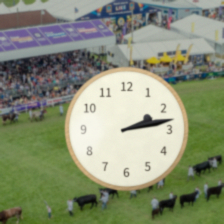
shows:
2,13
